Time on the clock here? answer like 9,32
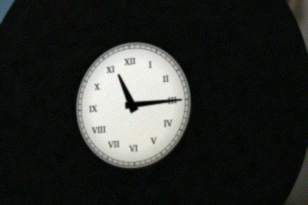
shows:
11,15
